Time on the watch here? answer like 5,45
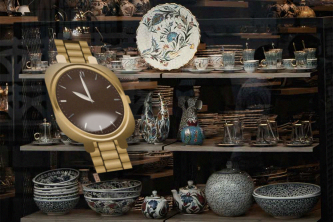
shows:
9,59
